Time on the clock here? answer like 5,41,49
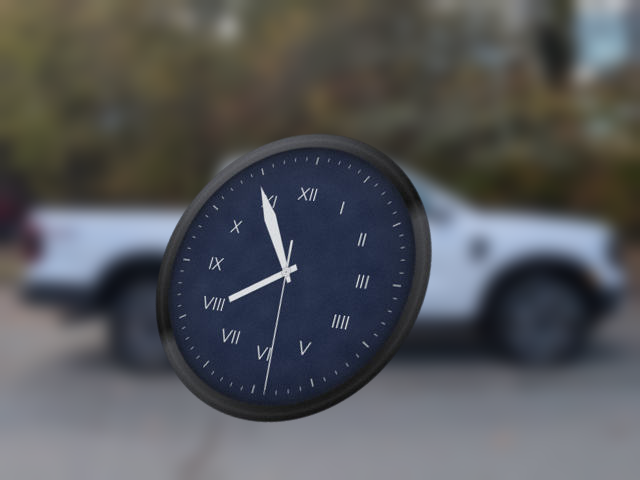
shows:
7,54,29
